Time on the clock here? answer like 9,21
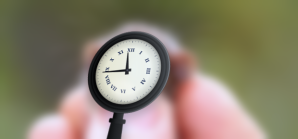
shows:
11,44
